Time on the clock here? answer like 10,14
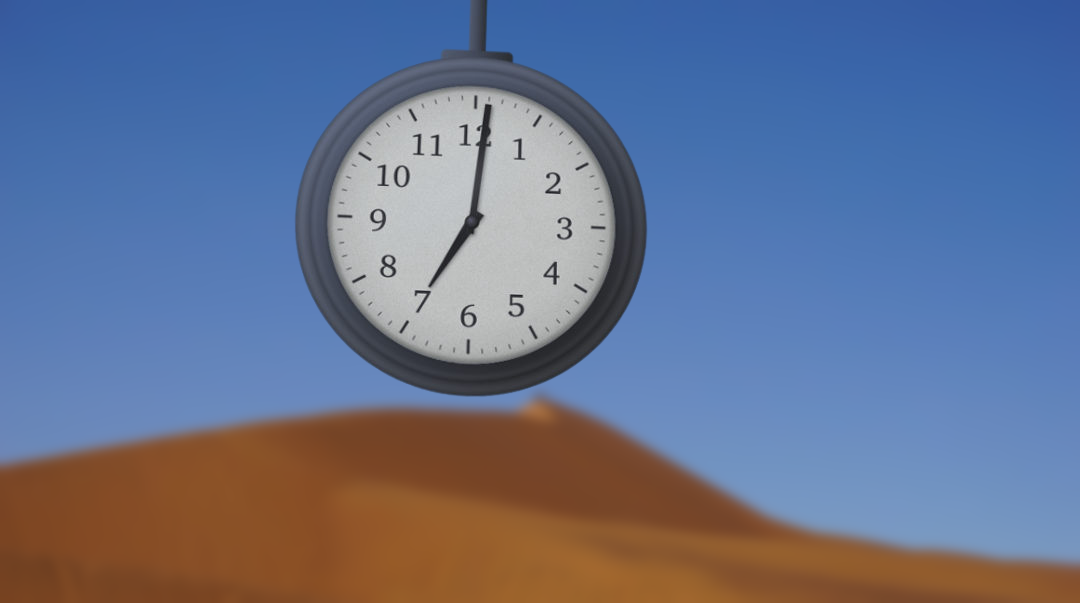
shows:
7,01
